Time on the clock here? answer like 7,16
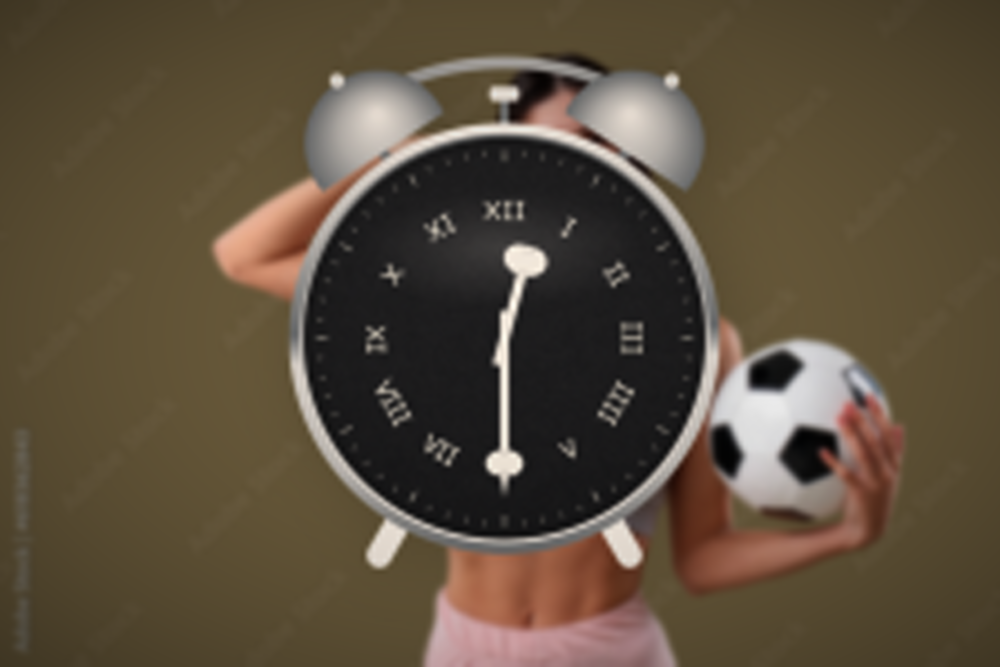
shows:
12,30
